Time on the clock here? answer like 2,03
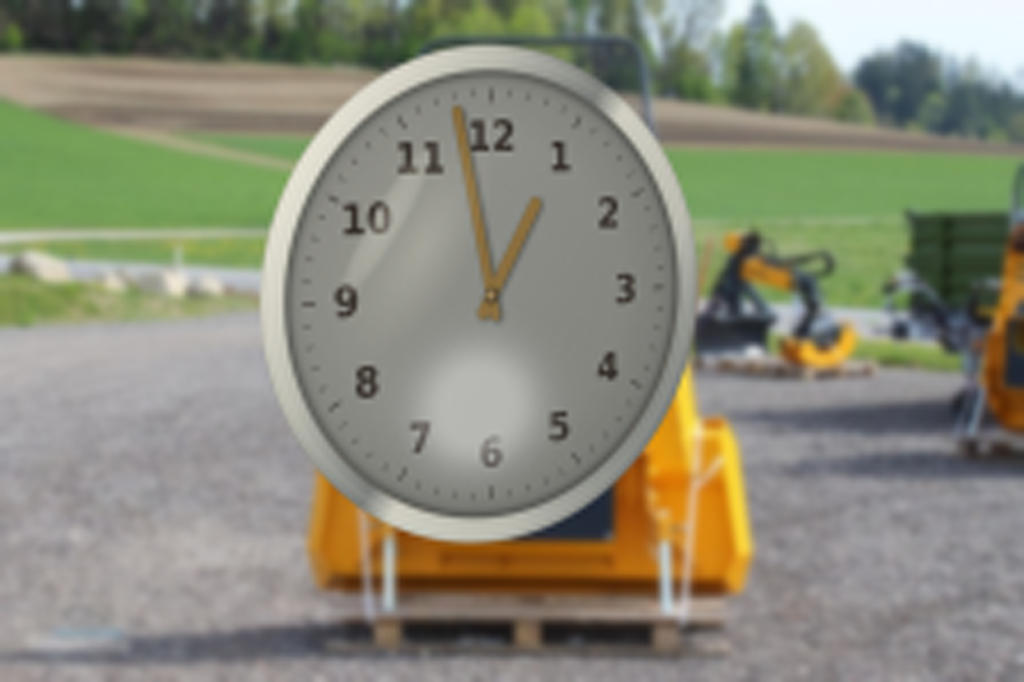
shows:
12,58
